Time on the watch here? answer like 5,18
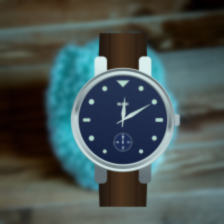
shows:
12,10
